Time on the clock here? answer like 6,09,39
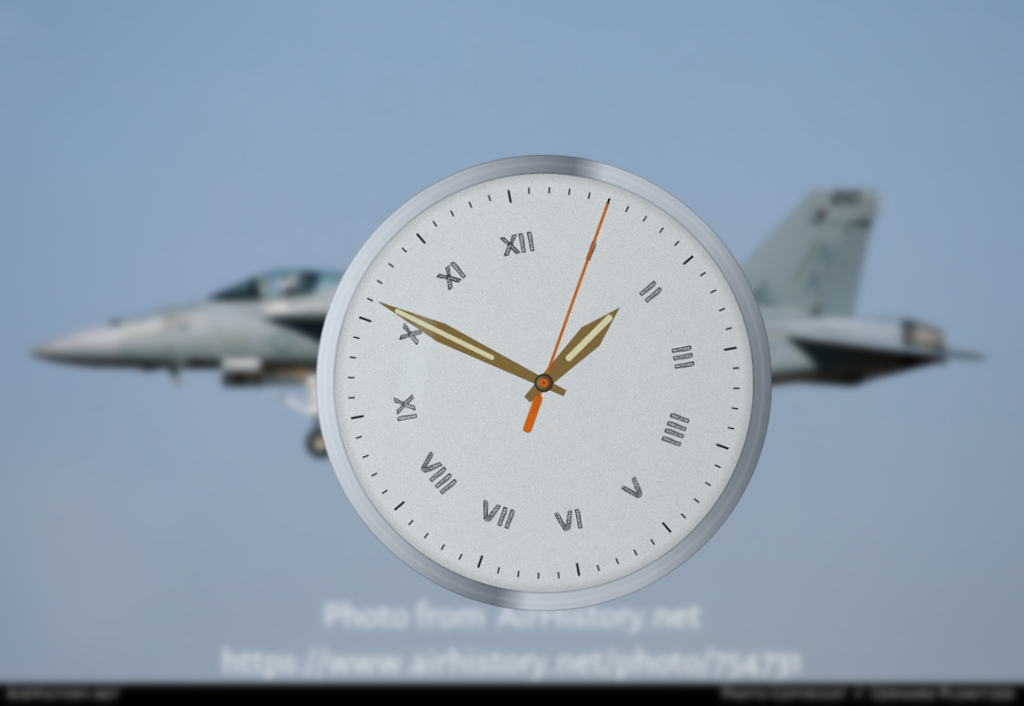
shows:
1,51,05
